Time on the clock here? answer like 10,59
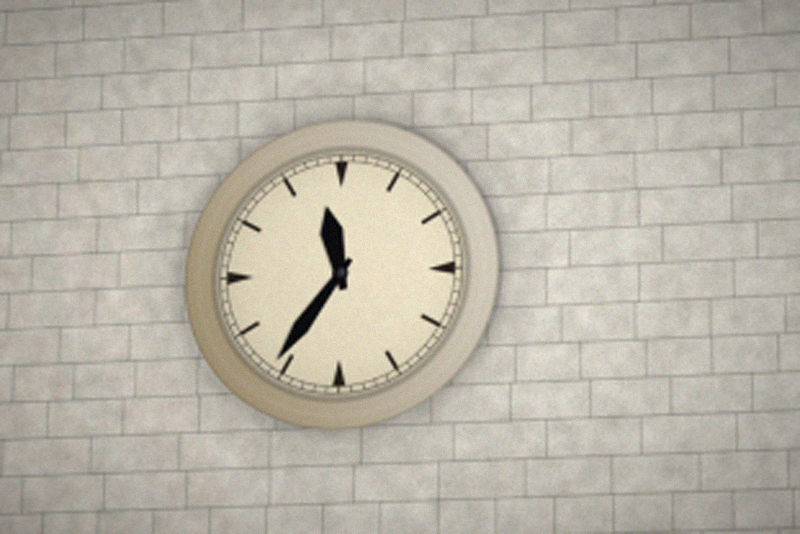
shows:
11,36
